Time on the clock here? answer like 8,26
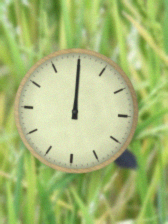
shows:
12,00
